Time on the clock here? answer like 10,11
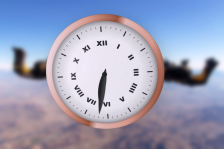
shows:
6,32
